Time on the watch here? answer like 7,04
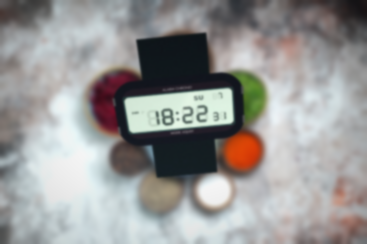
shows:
18,22
